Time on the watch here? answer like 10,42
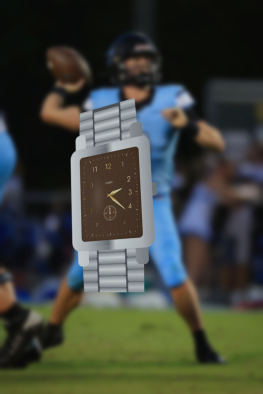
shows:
2,22
